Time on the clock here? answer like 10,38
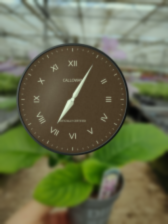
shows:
7,05
